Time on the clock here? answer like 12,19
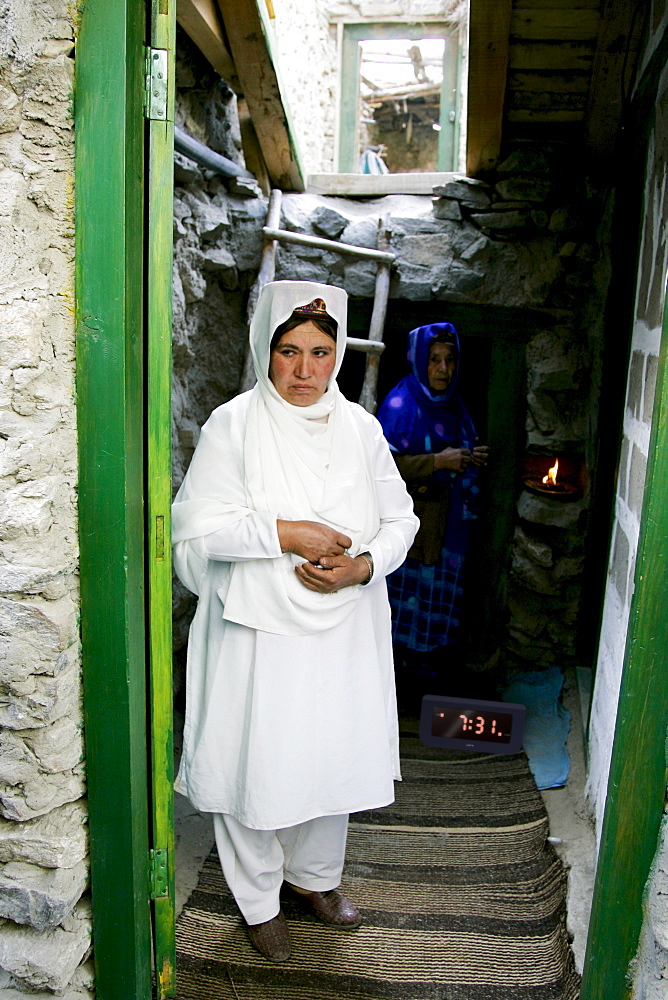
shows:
7,31
